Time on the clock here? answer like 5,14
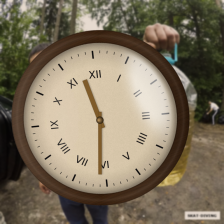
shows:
11,31
